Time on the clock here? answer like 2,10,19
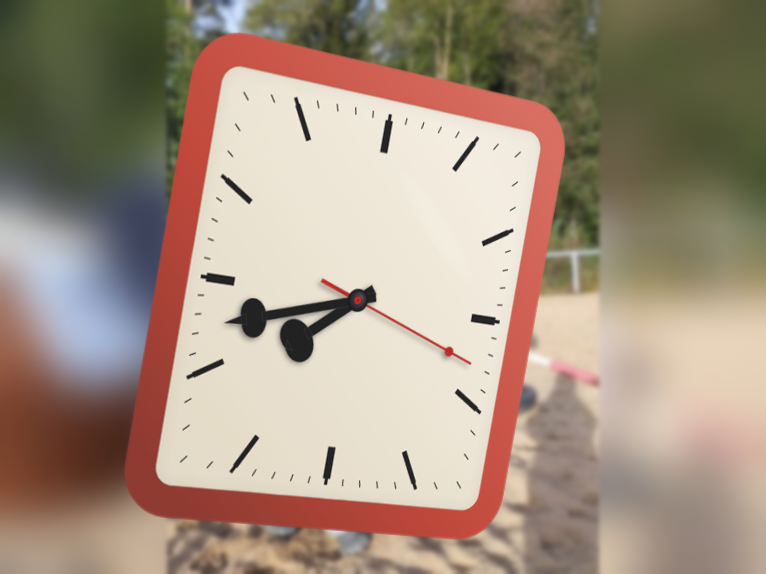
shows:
7,42,18
